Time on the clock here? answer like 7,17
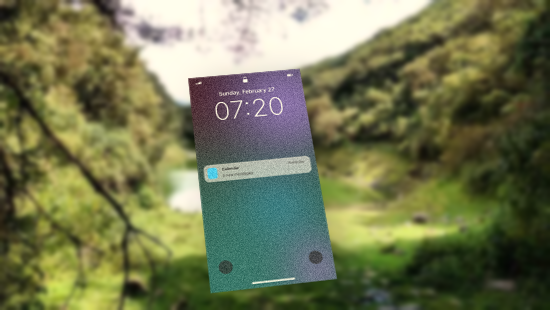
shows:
7,20
